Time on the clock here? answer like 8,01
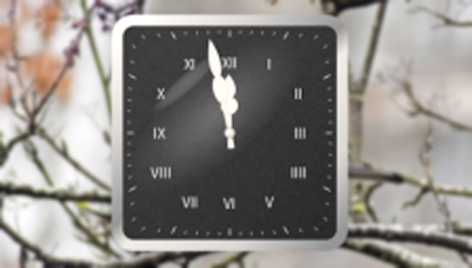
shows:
11,58
